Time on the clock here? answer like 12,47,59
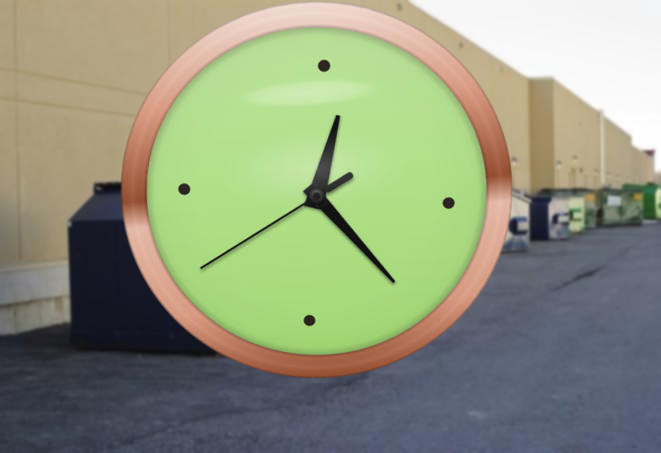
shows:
12,22,39
